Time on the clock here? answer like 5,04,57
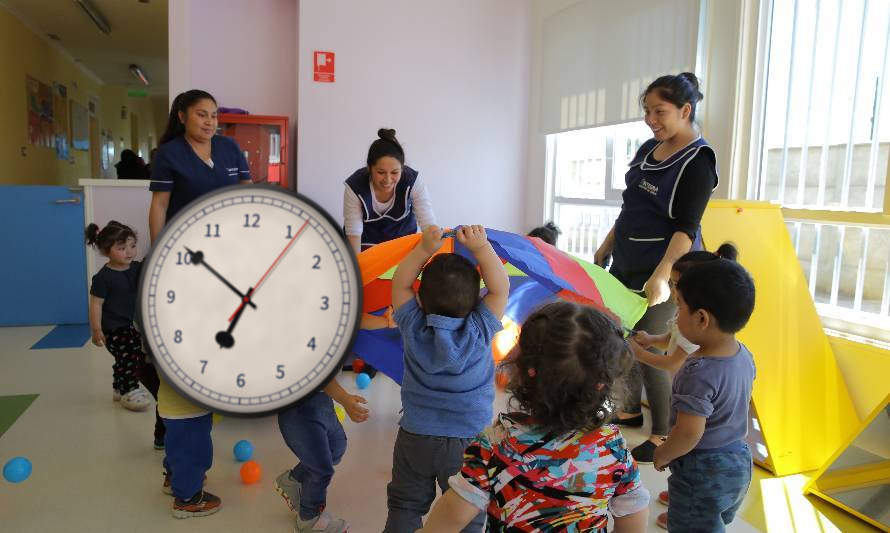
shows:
6,51,06
